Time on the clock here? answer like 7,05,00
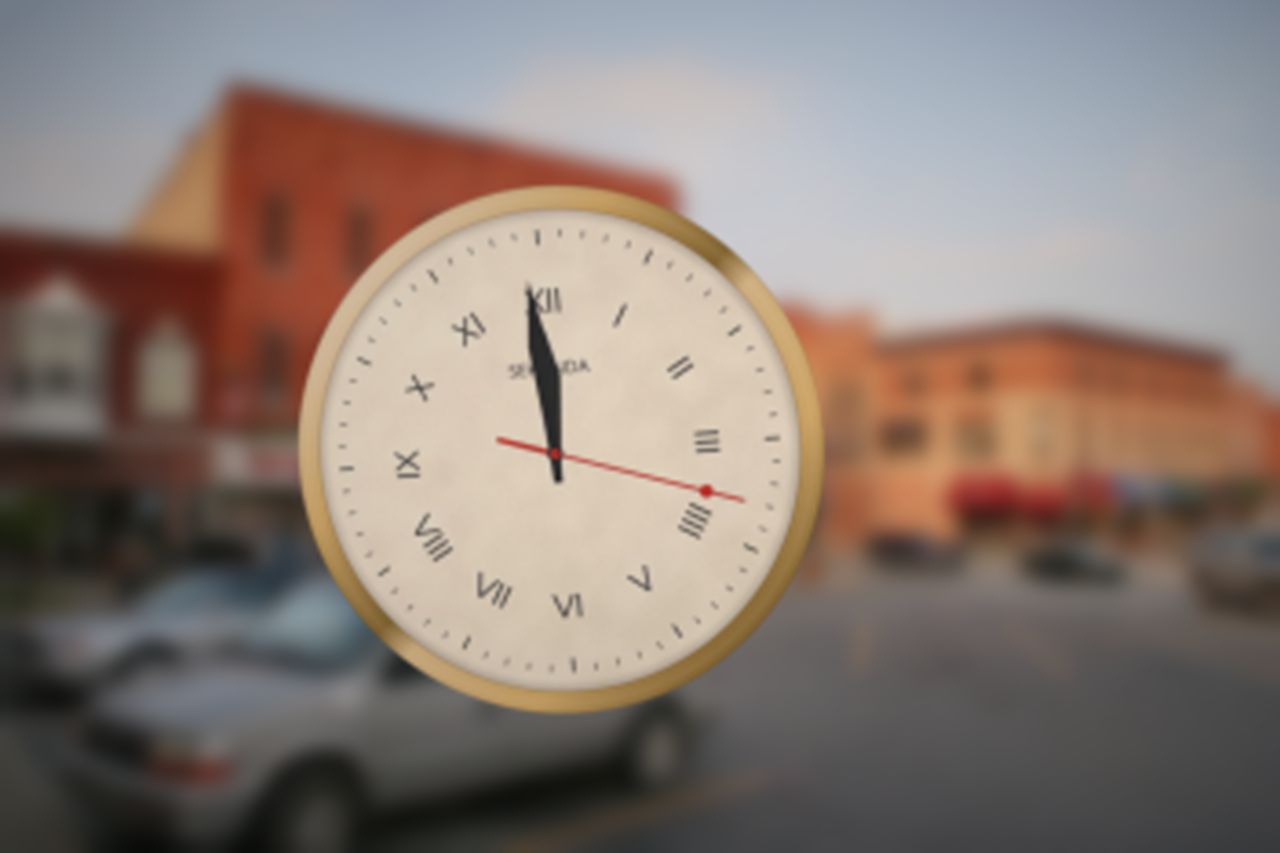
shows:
11,59,18
